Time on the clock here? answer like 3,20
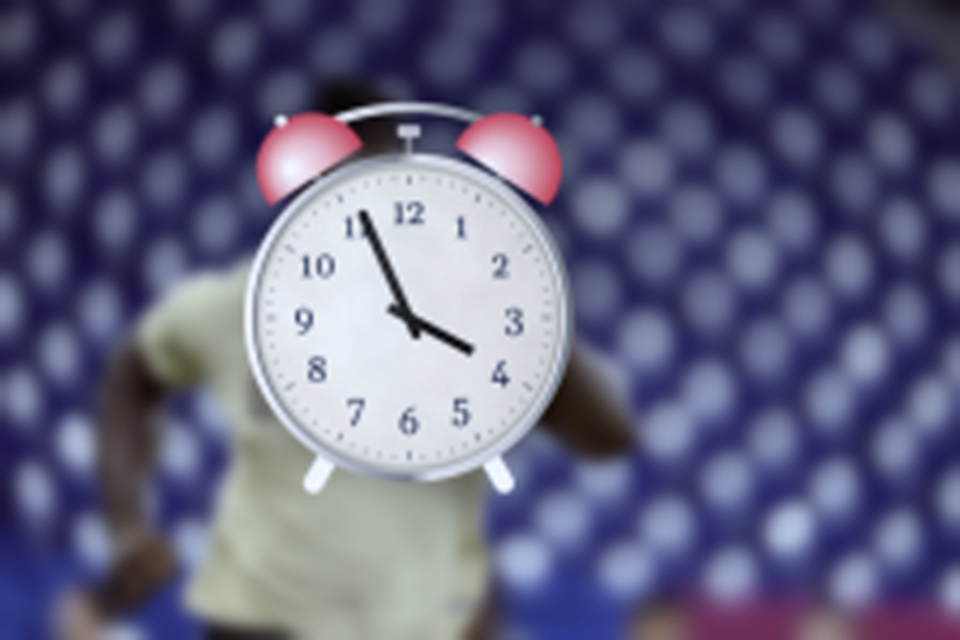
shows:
3,56
